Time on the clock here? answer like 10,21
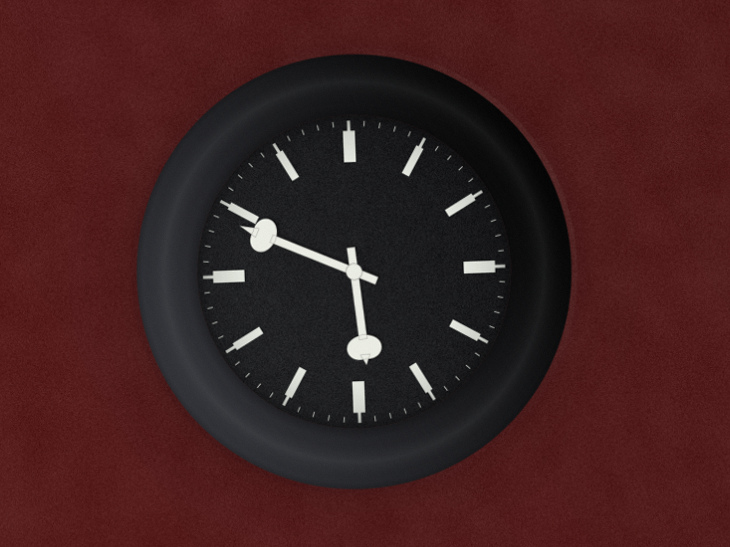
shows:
5,49
